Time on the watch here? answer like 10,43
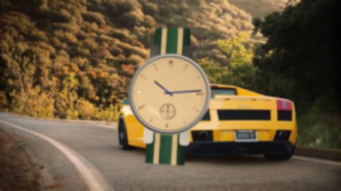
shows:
10,14
